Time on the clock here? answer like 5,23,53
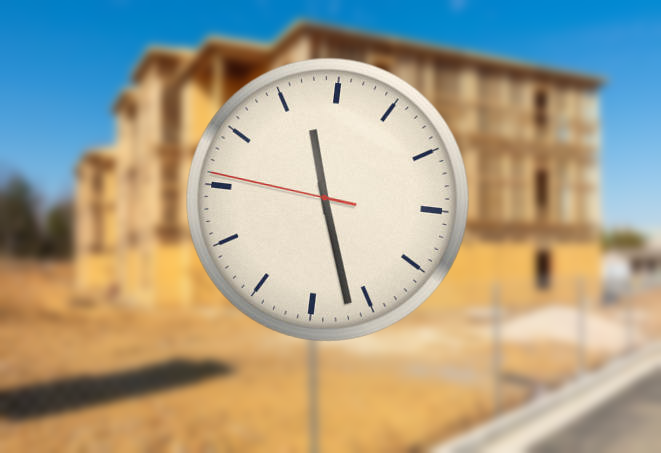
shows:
11,26,46
